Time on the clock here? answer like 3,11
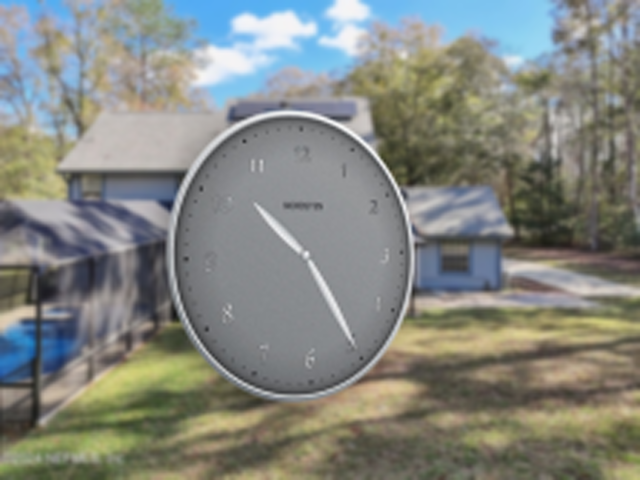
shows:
10,25
